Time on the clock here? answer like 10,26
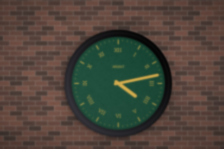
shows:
4,13
